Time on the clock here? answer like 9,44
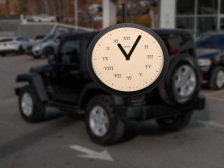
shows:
11,05
